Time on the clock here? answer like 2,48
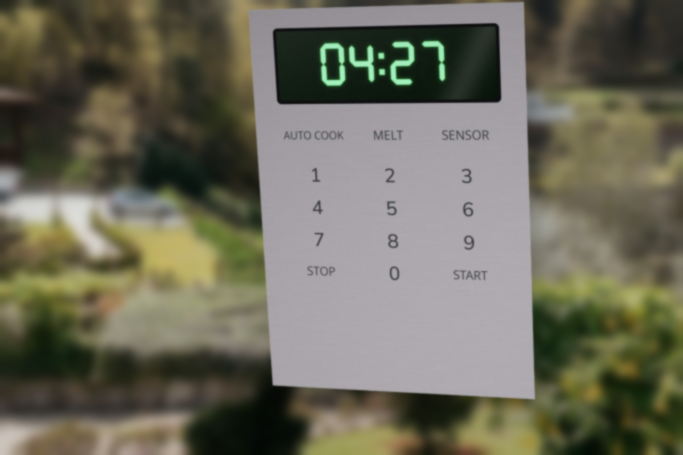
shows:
4,27
